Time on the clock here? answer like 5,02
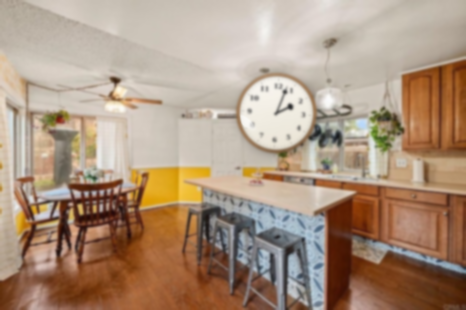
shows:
2,03
